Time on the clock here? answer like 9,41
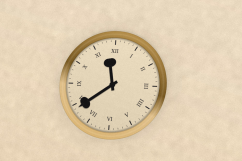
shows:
11,39
